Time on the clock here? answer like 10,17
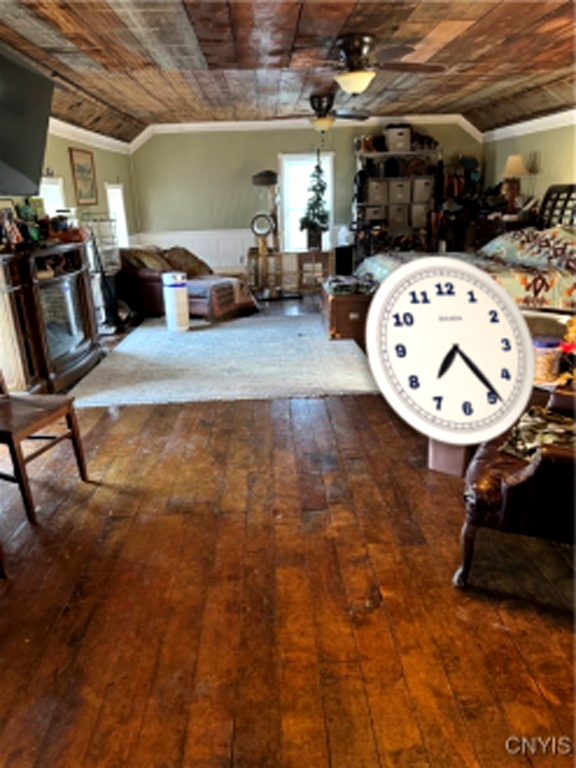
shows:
7,24
